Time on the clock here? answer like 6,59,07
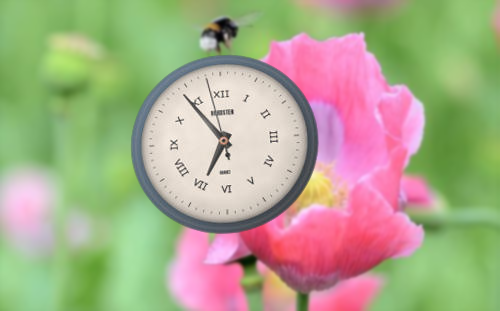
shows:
6,53,58
